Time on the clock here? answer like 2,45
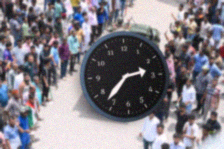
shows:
2,37
